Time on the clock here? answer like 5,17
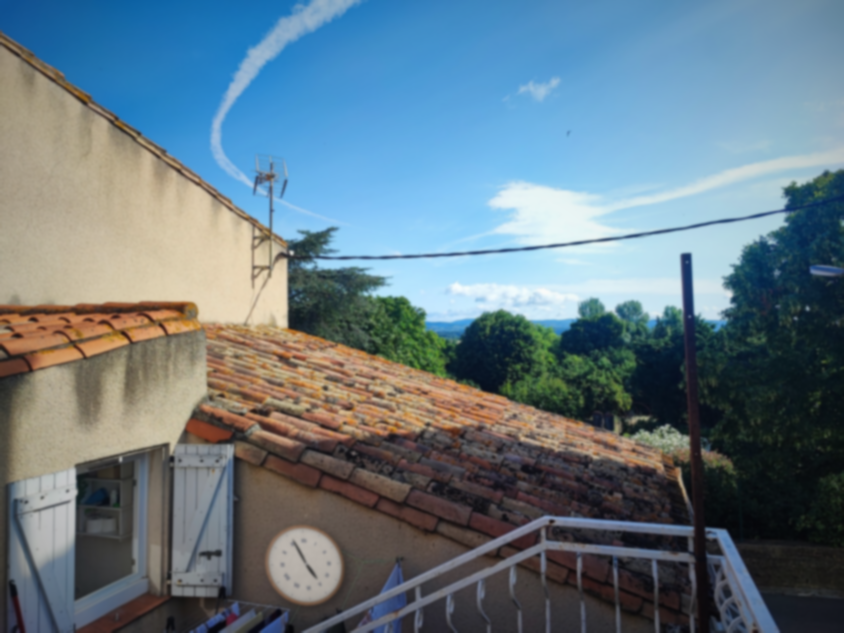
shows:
4,56
